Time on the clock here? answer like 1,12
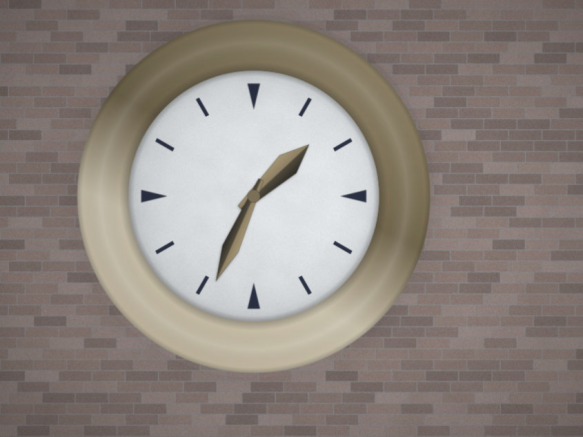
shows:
1,34
